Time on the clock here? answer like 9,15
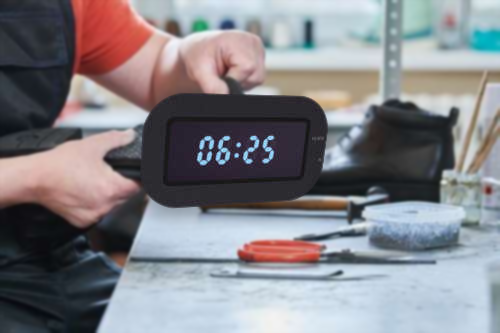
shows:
6,25
